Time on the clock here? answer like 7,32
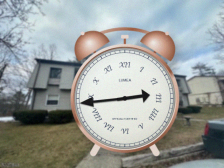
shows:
2,44
